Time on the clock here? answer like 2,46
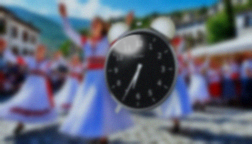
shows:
6,35
